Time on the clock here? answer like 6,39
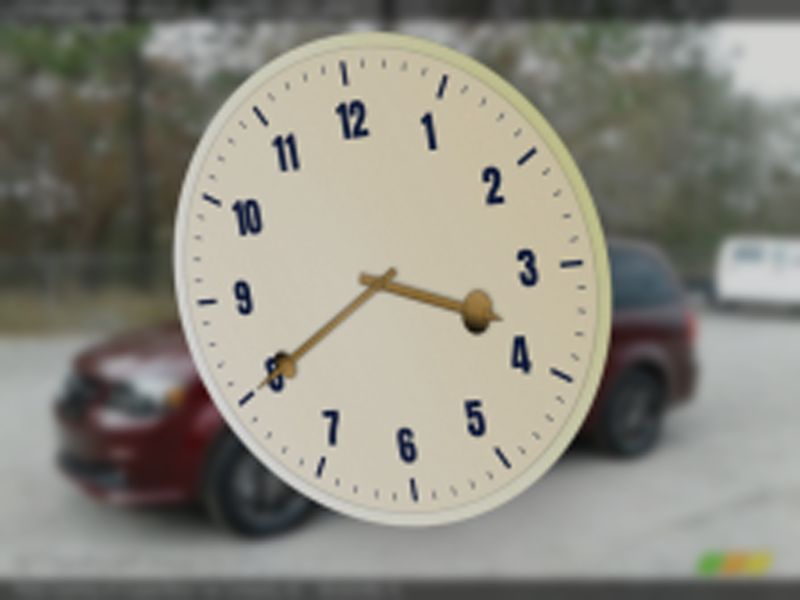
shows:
3,40
